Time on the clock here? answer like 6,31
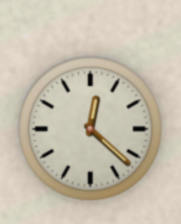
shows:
12,22
